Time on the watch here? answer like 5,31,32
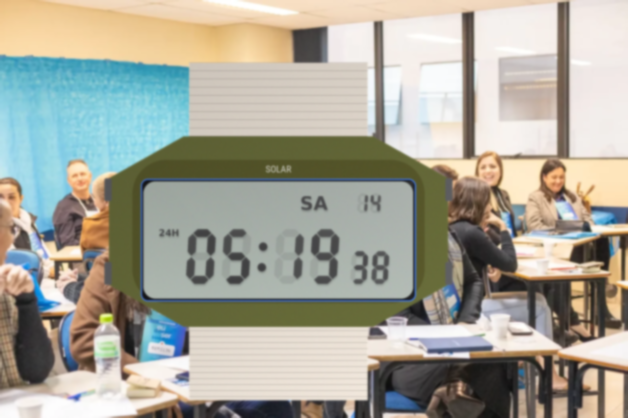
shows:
5,19,38
